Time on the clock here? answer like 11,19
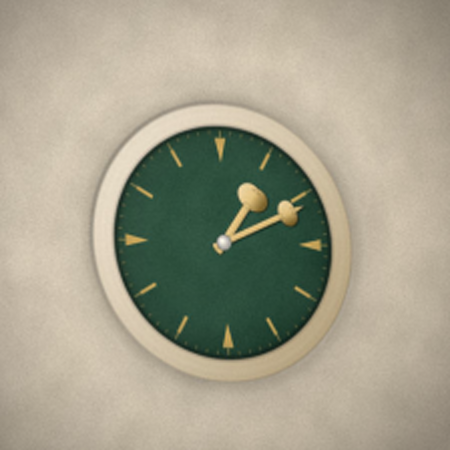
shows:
1,11
